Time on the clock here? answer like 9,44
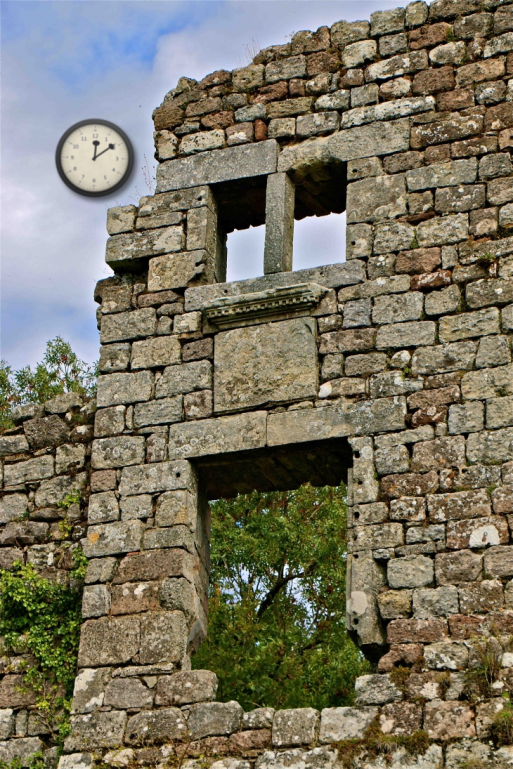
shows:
12,09
